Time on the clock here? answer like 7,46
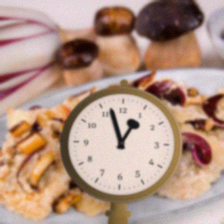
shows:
12,57
